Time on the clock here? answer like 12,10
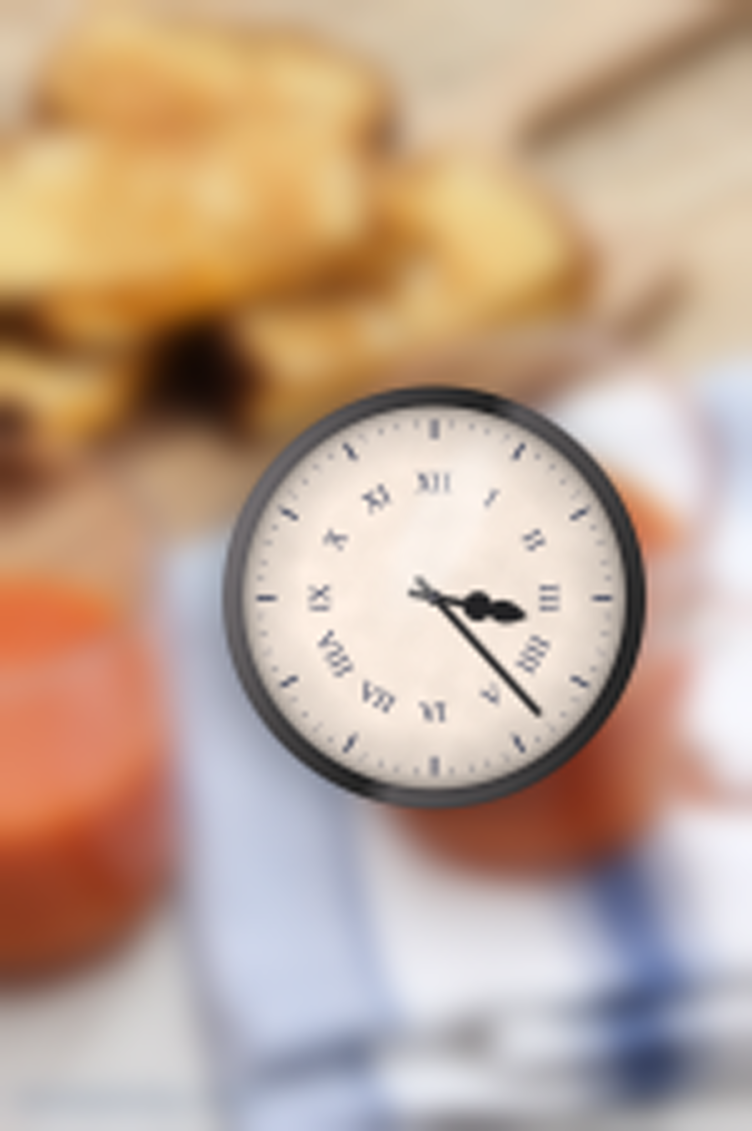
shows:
3,23
